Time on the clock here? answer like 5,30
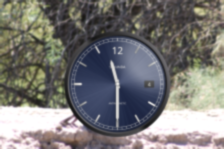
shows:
11,30
